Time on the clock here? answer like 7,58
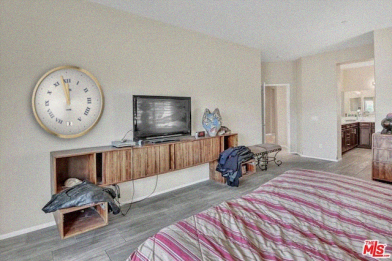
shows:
11,58
